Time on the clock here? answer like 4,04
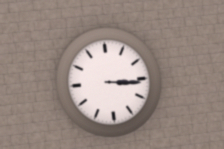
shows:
3,16
